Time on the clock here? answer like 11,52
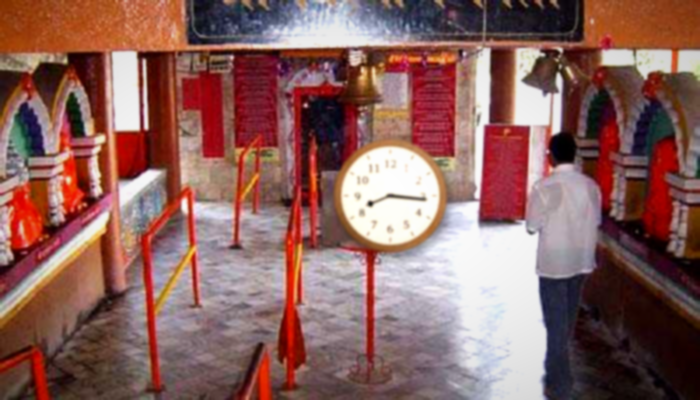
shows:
8,16
